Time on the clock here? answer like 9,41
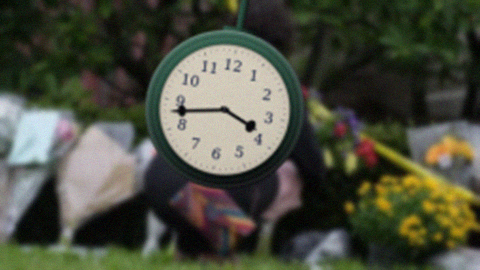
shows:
3,43
